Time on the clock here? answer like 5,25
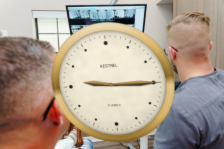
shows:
9,15
